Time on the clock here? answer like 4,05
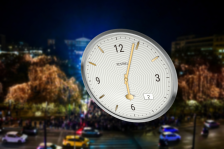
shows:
6,04
